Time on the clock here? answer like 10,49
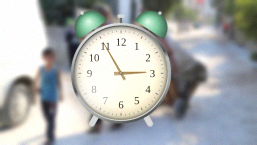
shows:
2,55
